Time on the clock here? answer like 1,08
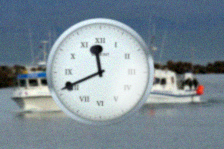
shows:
11,41
